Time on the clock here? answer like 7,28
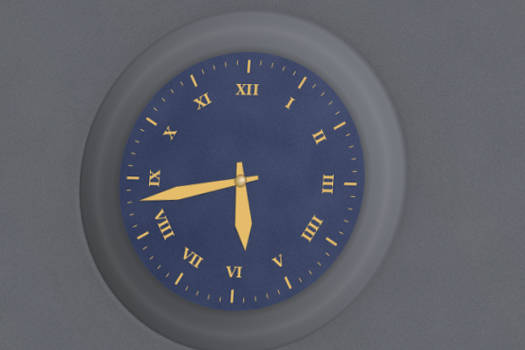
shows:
5,43
